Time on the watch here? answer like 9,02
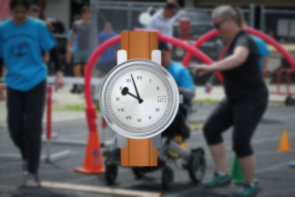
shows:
9,57
